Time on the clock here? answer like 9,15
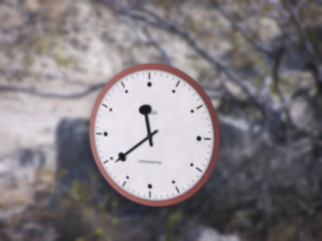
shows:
11,39
